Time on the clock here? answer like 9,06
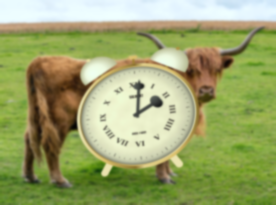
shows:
2,01
